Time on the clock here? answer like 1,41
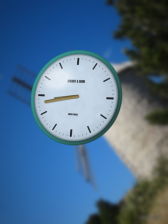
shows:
8,43
